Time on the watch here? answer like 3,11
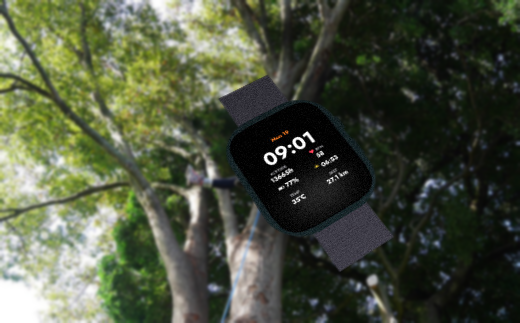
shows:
9,01
